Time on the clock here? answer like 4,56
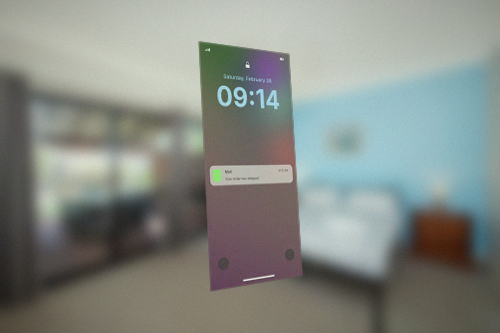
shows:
9,14
